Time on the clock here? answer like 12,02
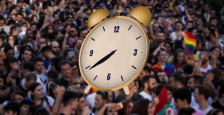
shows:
7,39
